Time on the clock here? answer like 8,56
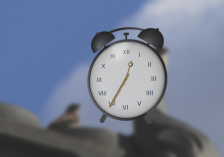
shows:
12,35
